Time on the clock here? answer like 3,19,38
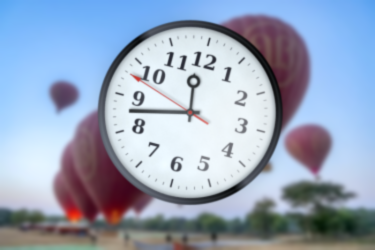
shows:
11,42,48
